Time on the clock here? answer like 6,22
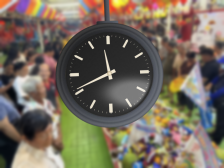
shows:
11,41
